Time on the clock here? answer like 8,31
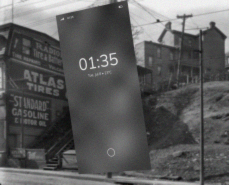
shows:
1,35
